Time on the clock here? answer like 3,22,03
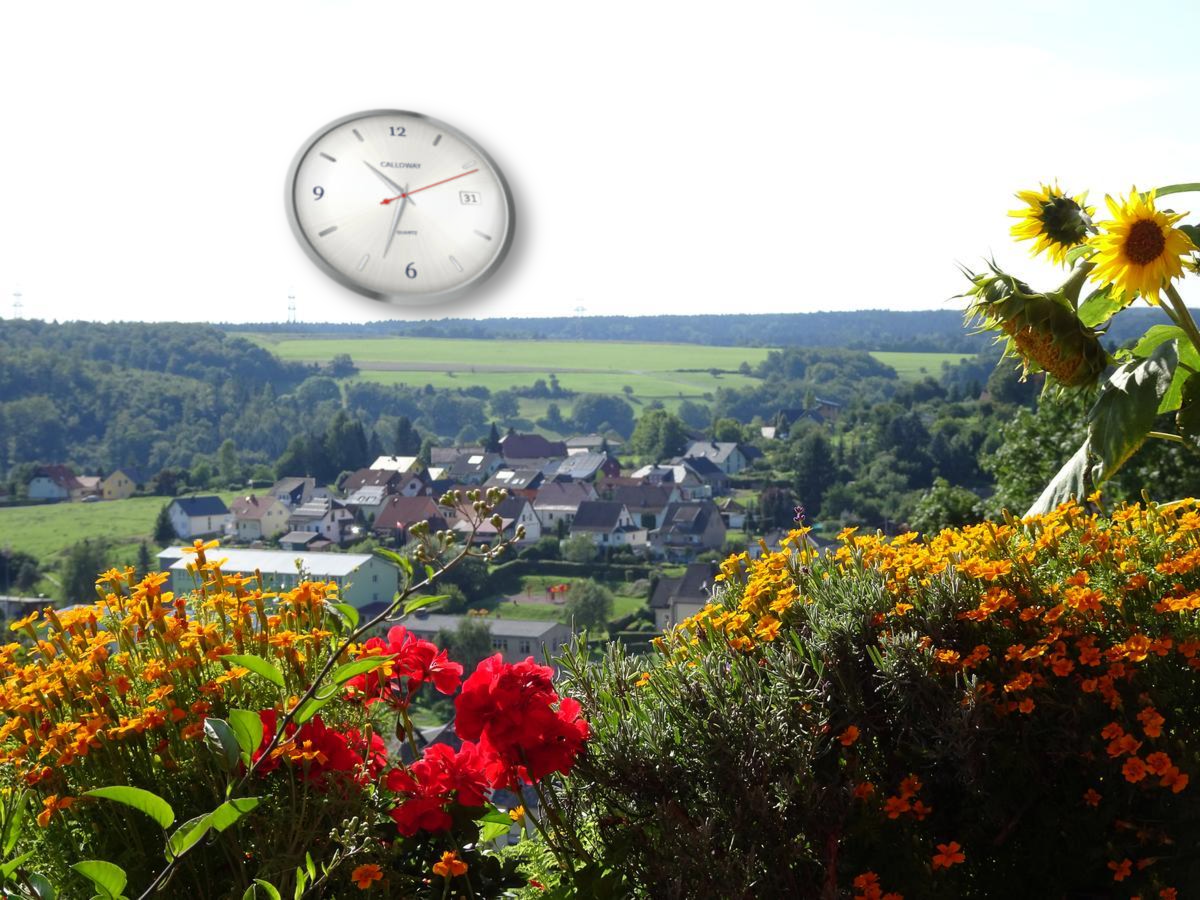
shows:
10,33,11
